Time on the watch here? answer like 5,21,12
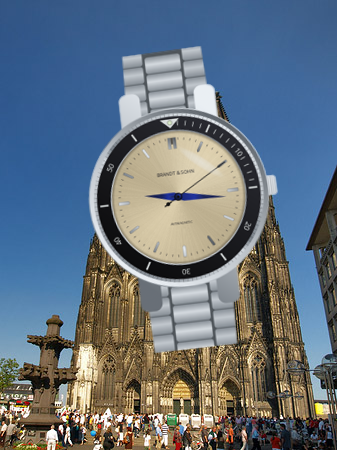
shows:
9,16,10
